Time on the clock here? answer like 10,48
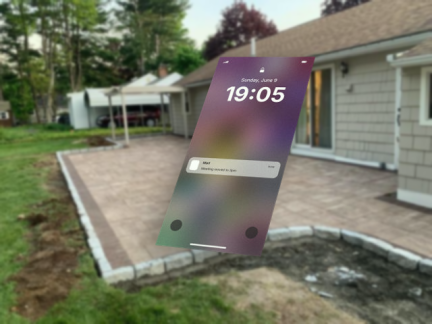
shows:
19,05
